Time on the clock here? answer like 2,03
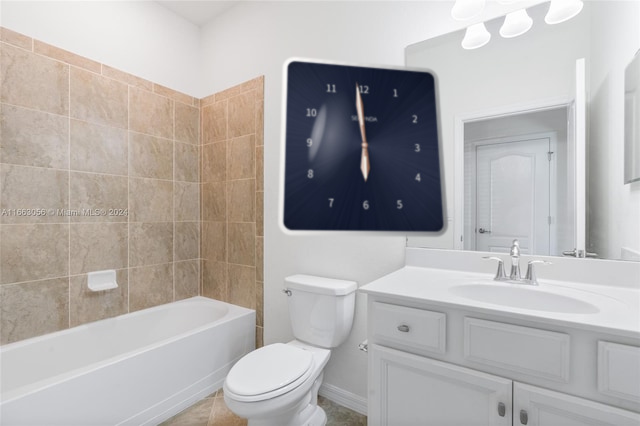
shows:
5,59
